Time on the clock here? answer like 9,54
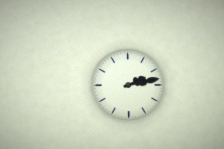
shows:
2,13
